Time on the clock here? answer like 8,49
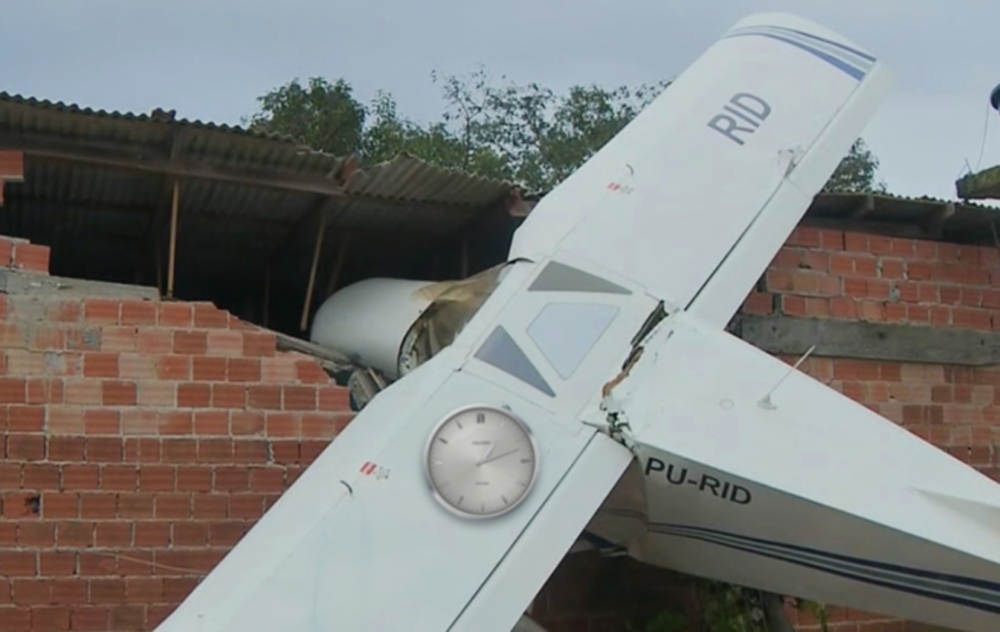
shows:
1,12
